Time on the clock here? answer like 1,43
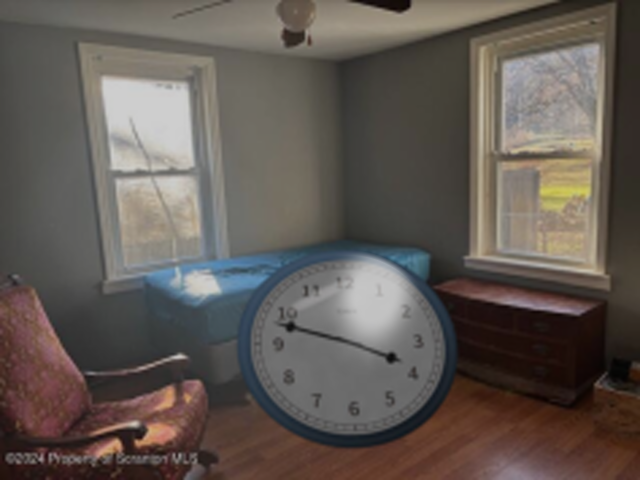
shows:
3,48
